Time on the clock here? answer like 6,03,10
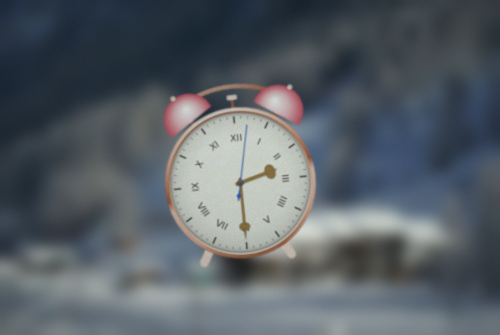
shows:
2,30,02
